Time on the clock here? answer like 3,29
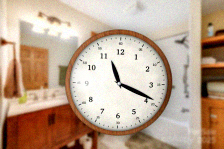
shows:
11,19
